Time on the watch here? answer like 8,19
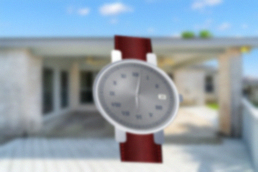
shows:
6,02
